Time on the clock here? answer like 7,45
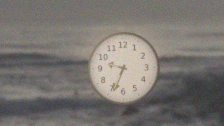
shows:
9,34
